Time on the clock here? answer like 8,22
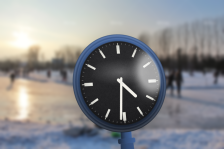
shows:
4,31
